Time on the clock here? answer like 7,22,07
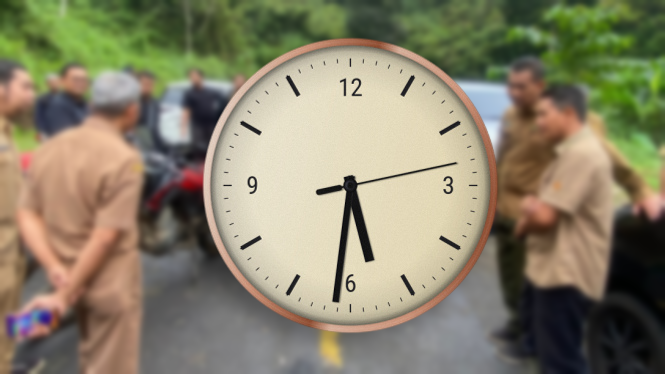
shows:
5,31,13
